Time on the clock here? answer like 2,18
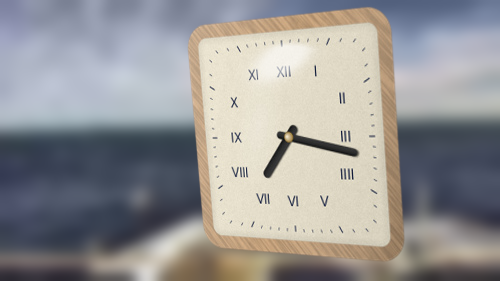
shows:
7,17
